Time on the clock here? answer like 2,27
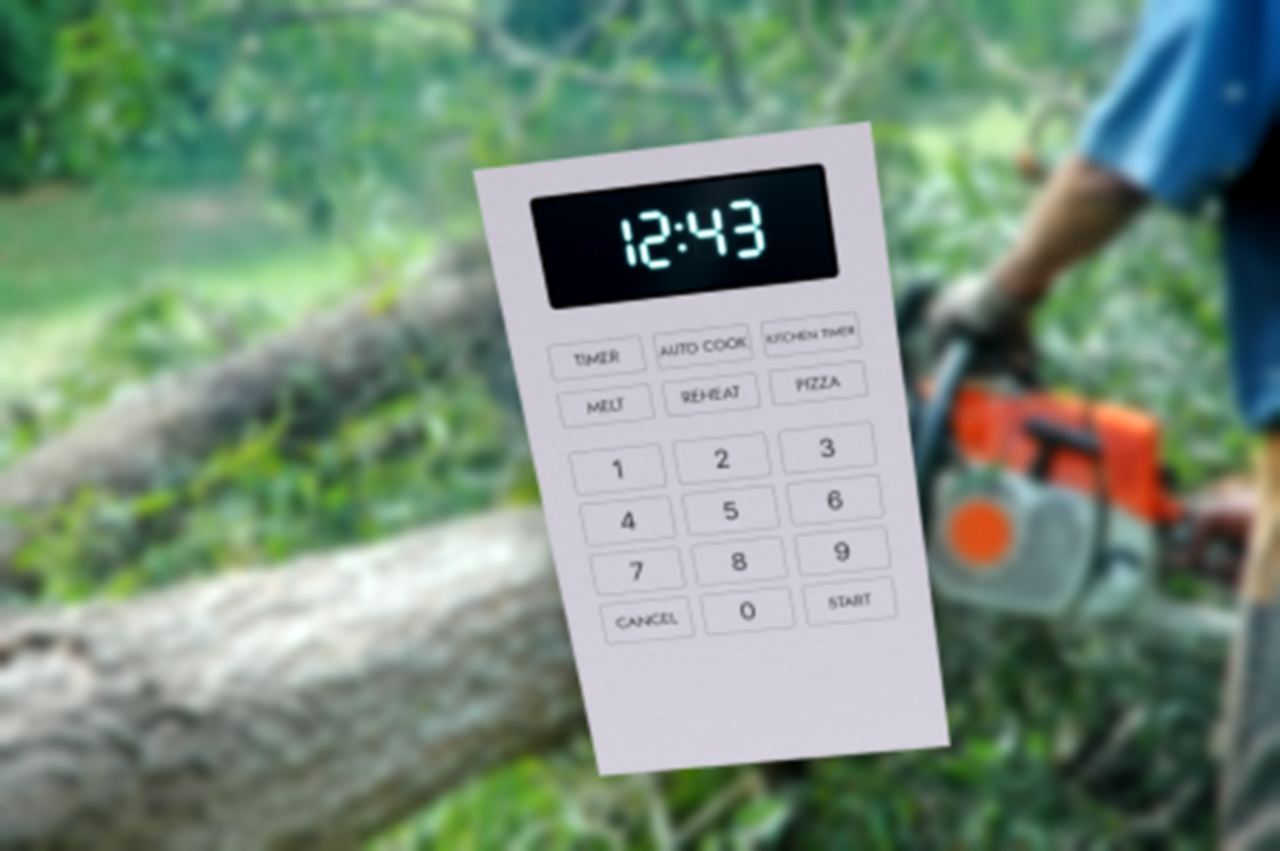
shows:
12,43
